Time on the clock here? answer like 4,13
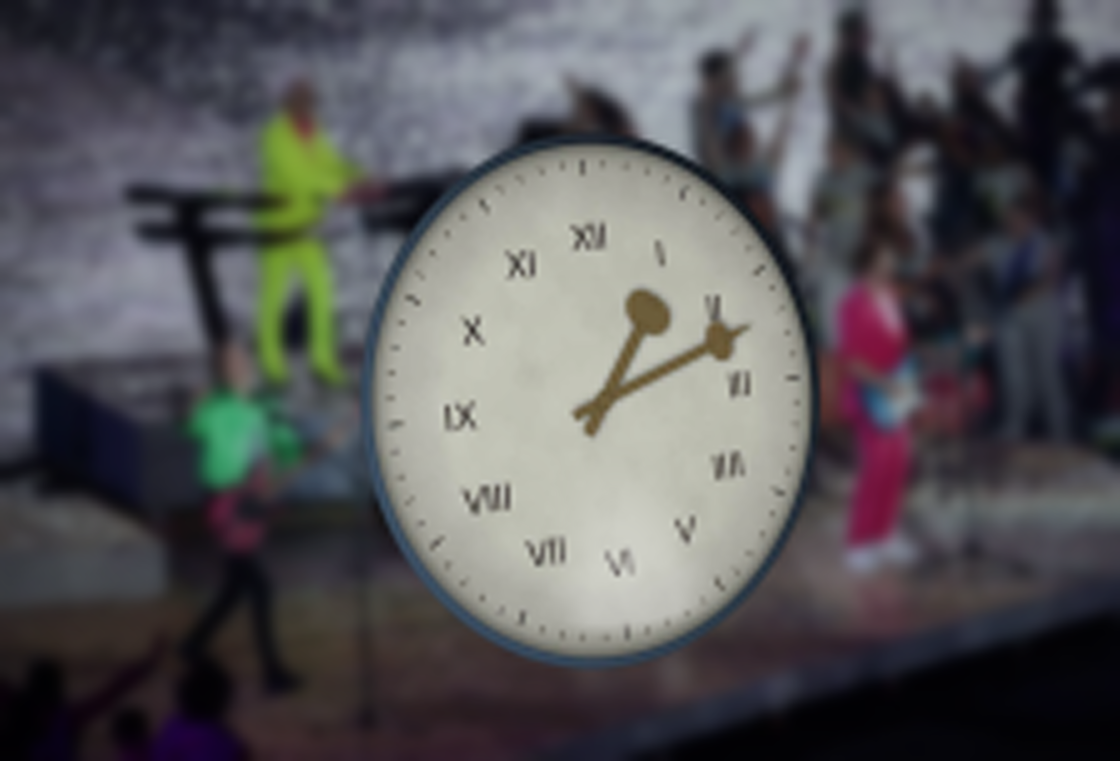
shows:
1,12
